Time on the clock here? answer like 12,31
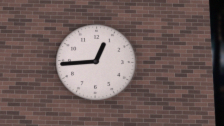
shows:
12,44
